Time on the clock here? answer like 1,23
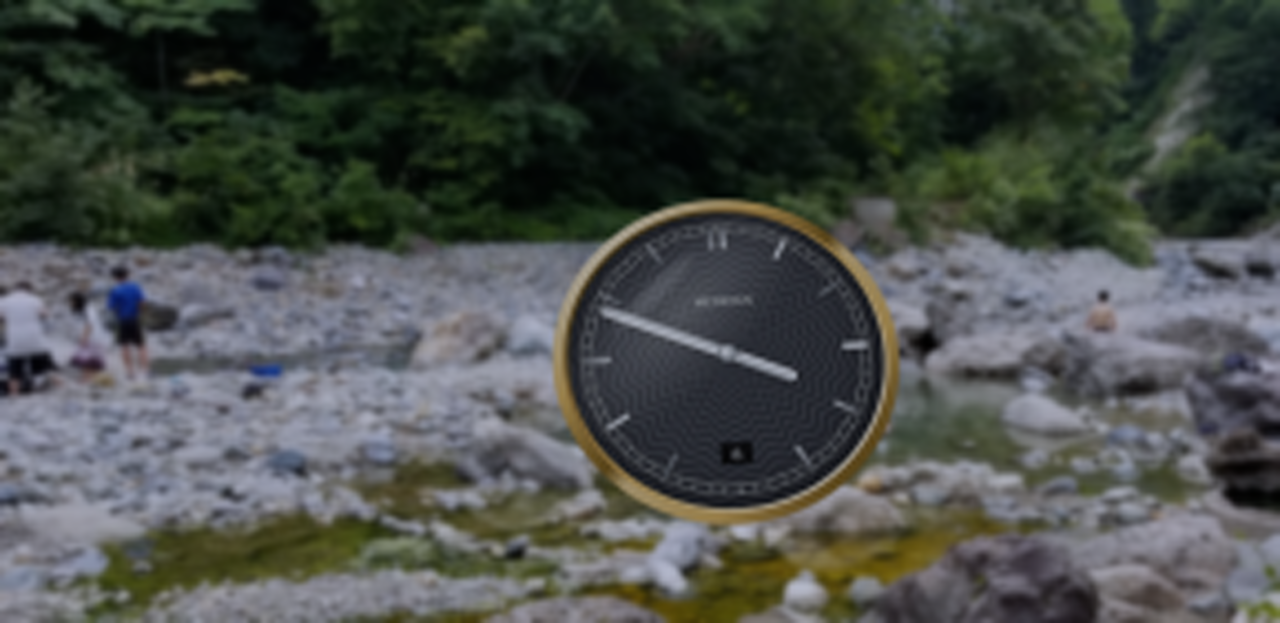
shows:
3,49
